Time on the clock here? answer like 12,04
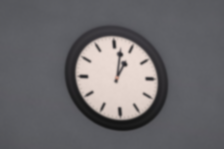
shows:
1,02
